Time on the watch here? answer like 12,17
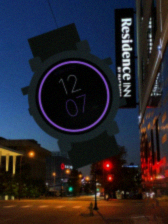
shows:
12,07
